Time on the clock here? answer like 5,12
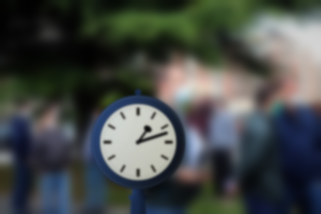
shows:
1,12
